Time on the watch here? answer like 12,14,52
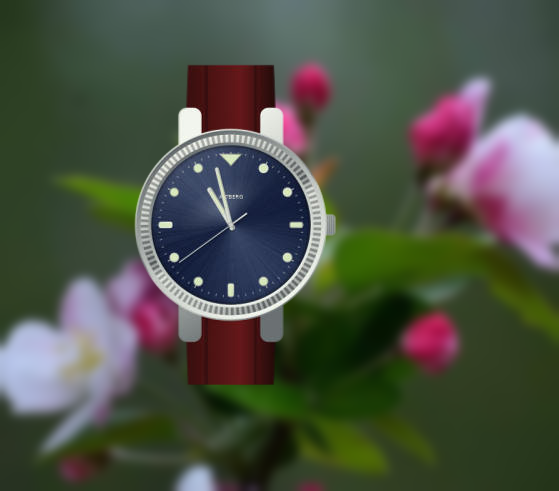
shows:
10,57,39
